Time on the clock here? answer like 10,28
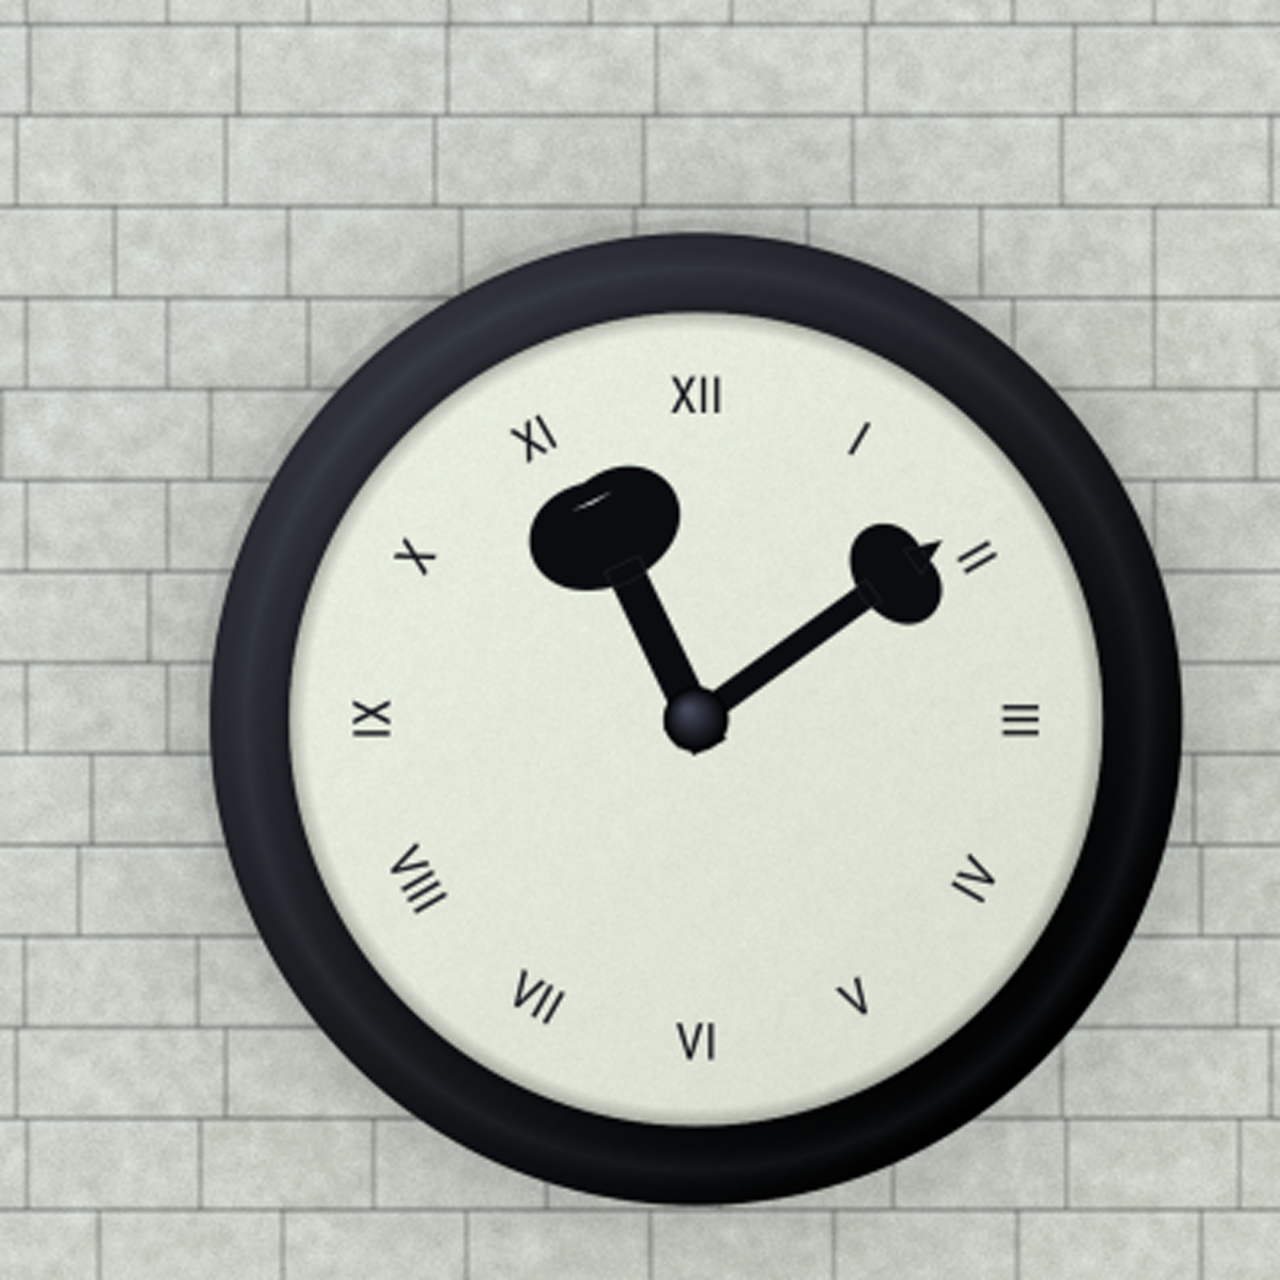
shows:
11,09
